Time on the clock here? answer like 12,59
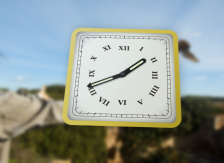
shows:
1,41
